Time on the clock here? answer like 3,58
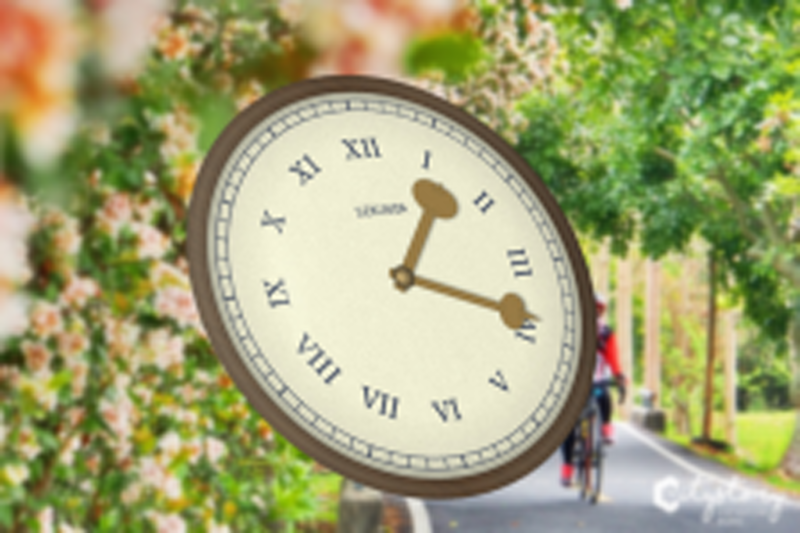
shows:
1,19
